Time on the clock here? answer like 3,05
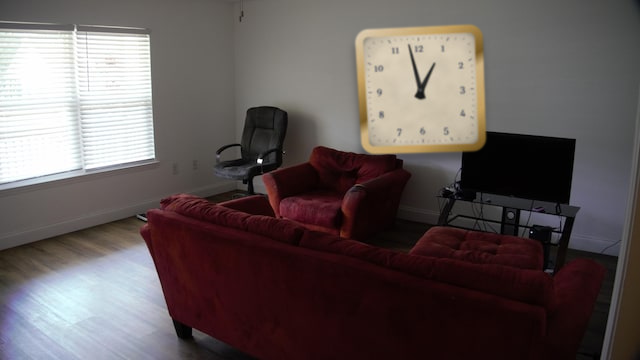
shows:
12,58
